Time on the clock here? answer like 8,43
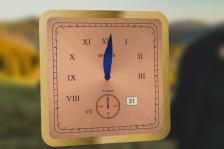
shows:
12,01
